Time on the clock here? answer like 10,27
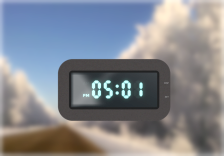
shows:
5,01
